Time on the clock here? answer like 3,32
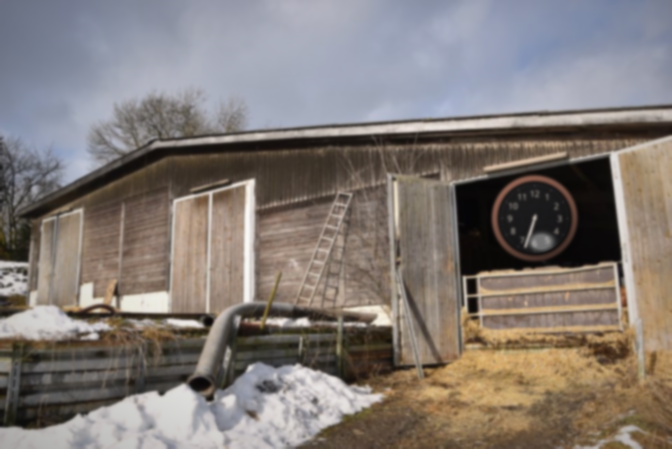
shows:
6,33
